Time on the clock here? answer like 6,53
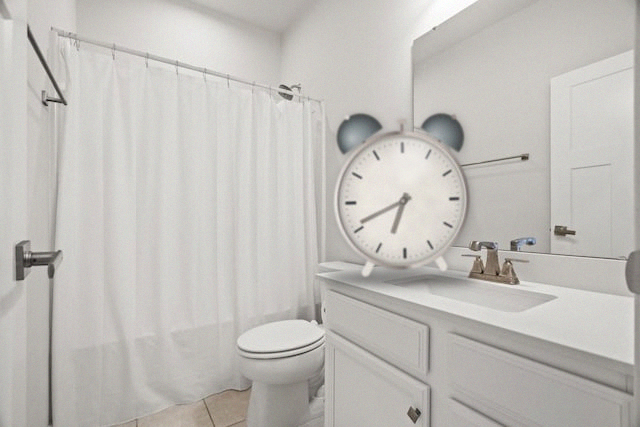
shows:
6,41
